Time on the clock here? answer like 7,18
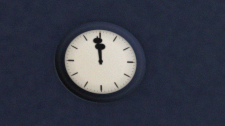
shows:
11,59
